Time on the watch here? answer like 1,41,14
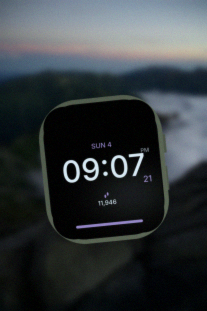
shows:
9,07,21
